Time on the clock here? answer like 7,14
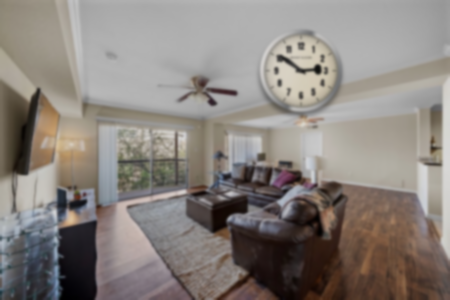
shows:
2,51
